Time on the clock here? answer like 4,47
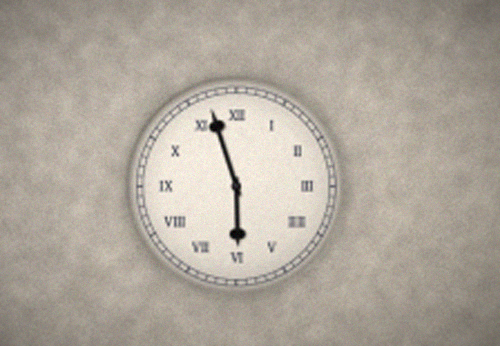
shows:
5,57
